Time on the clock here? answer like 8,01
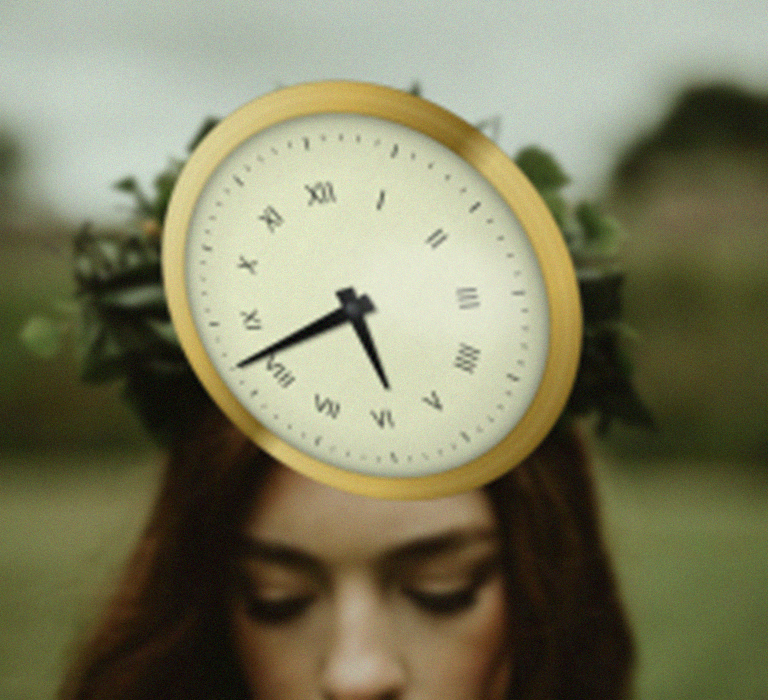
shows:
5,42
